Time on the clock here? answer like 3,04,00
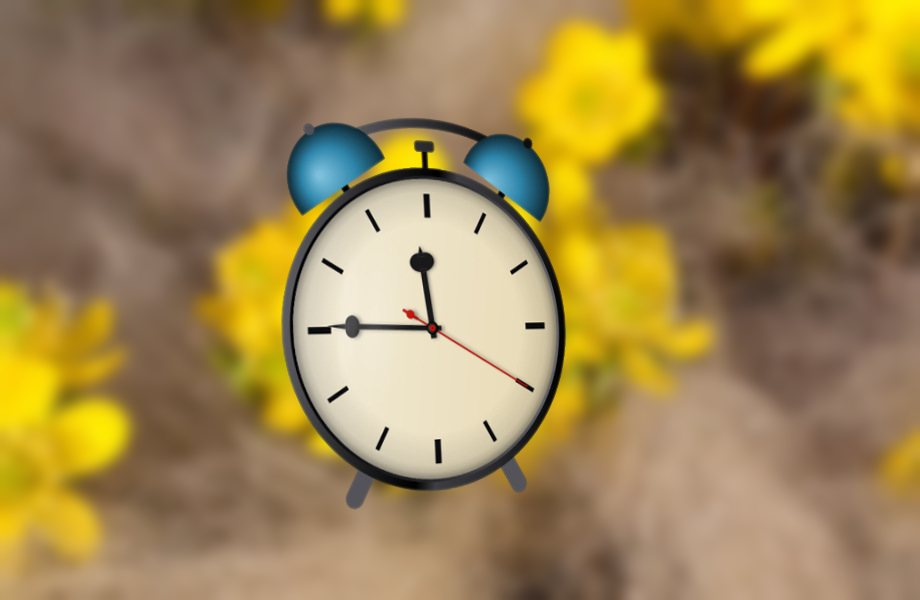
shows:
11,45,20
